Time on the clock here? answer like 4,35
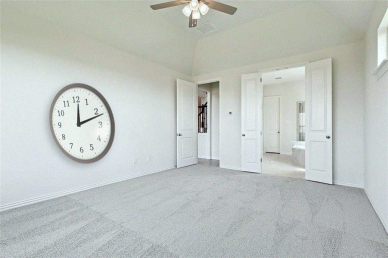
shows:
12,12
